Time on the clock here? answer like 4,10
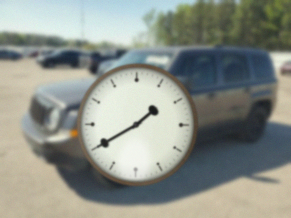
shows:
1,40
